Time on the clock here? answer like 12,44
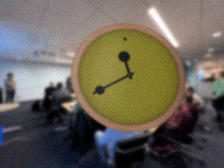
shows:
11,41
